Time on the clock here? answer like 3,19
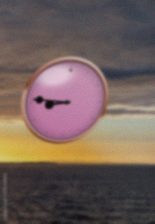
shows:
8,46
